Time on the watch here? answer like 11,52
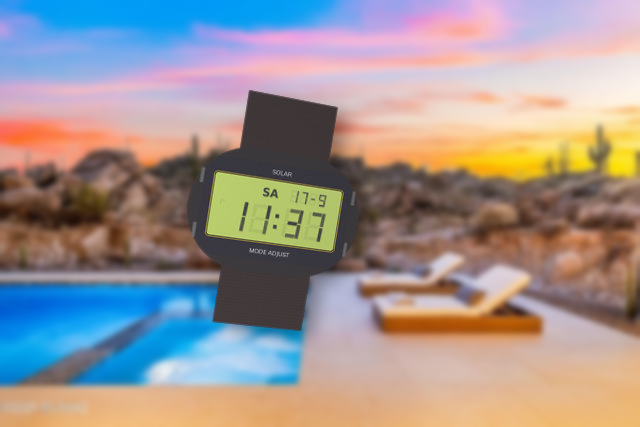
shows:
11,37
